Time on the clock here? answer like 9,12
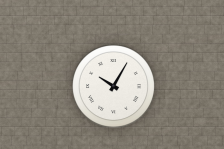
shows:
10,05
